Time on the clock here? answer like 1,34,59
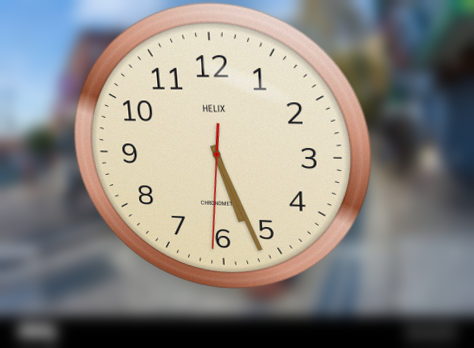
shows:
5,26,31
